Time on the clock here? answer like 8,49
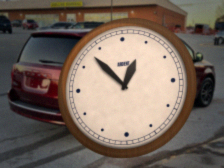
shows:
12,53
